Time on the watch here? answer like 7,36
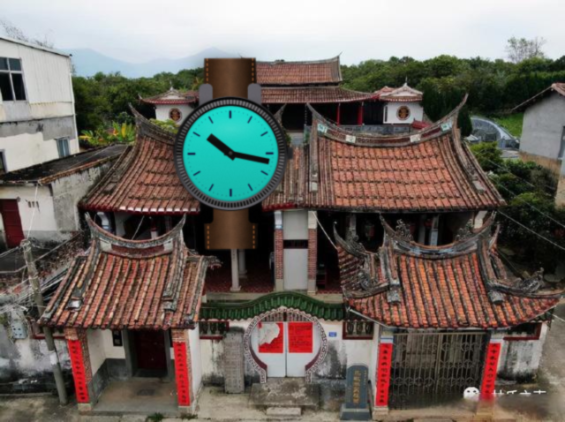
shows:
10,17
